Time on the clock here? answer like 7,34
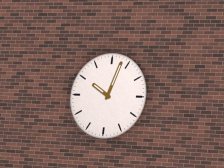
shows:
10,03
